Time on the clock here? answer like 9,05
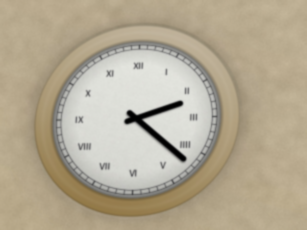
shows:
2,22
